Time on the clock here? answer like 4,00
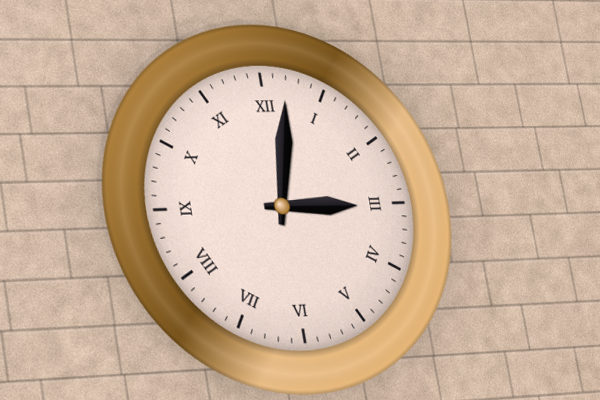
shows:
3,02
